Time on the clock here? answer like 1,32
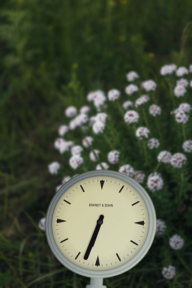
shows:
6,33
